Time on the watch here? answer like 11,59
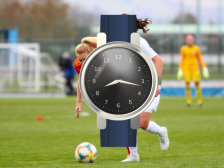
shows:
8,17
